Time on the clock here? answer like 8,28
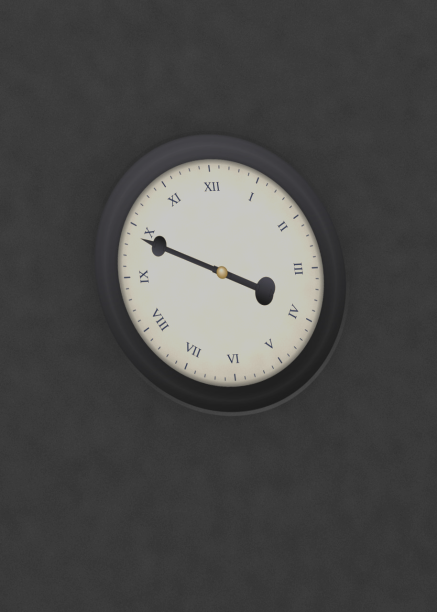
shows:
3,49
